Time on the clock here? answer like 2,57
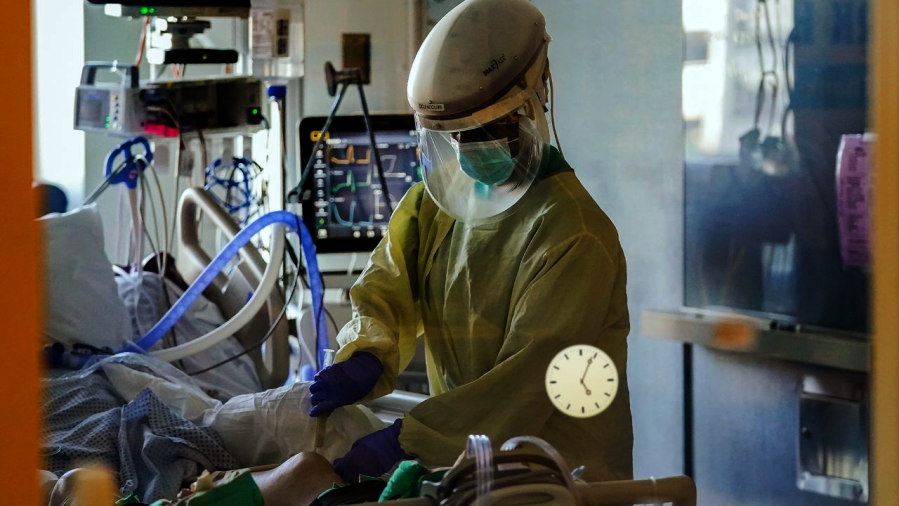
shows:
5,04
